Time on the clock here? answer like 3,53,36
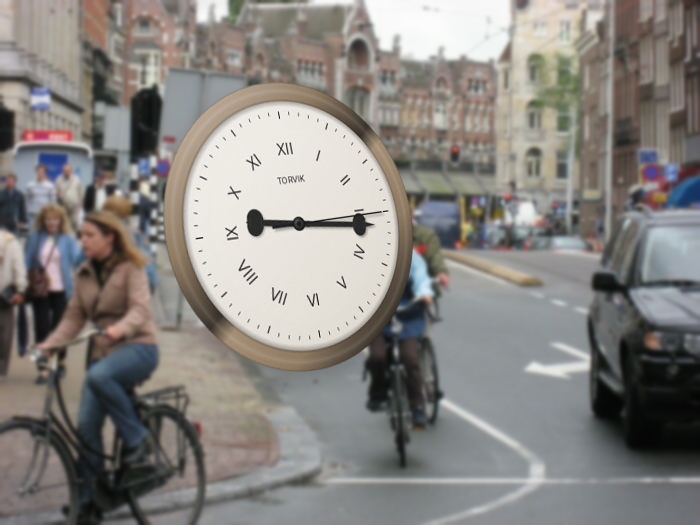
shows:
9,16,15
